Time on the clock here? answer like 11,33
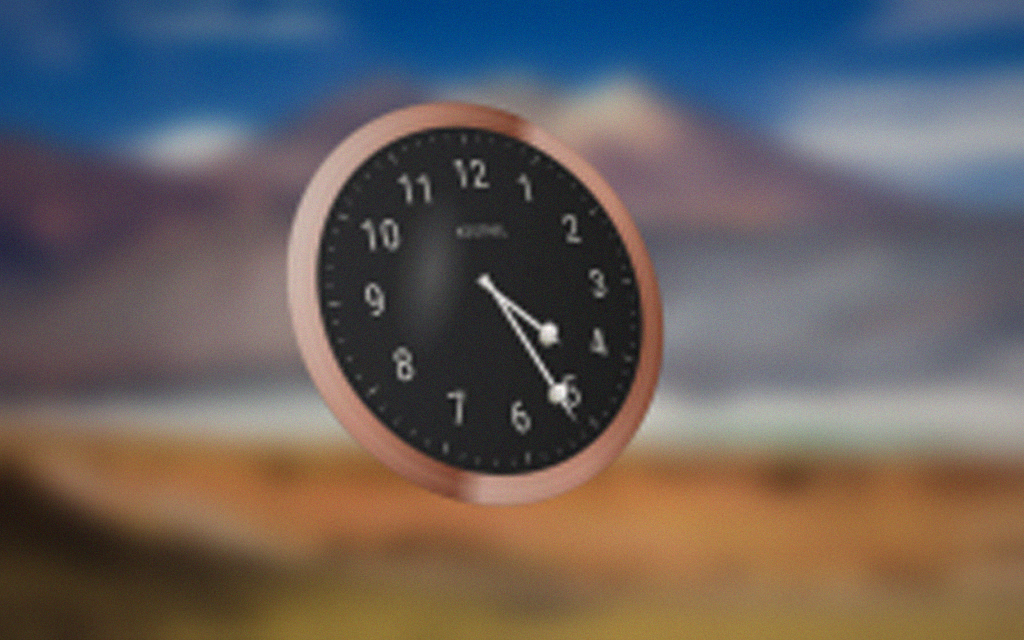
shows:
4,26
